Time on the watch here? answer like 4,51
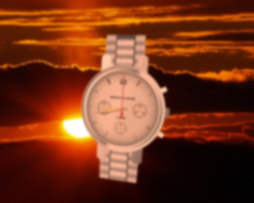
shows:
8,43
